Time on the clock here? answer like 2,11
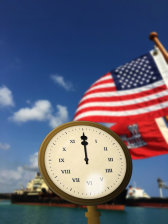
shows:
12,00
